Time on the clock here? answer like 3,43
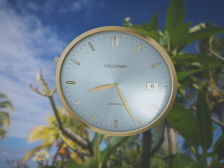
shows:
8,26
